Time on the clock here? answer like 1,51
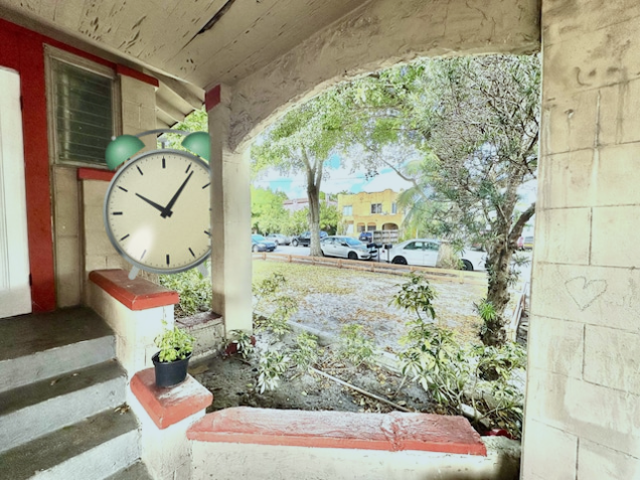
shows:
10,06
